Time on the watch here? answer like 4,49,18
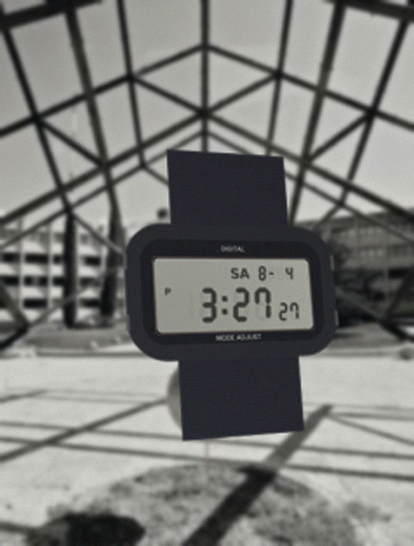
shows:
3,27,27
